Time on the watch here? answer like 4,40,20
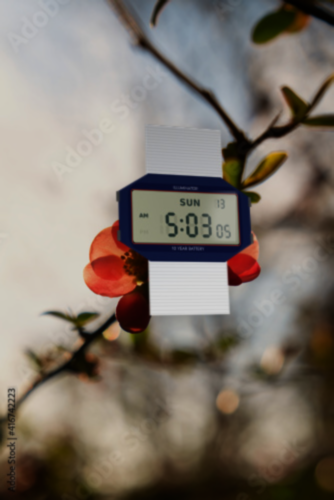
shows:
5,03,05
